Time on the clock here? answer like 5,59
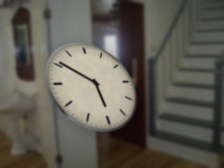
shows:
5,51
